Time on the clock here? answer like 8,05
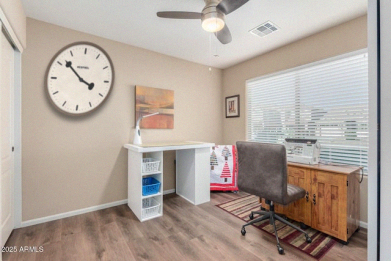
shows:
3,52
